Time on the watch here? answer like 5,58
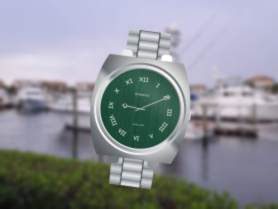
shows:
9,10
